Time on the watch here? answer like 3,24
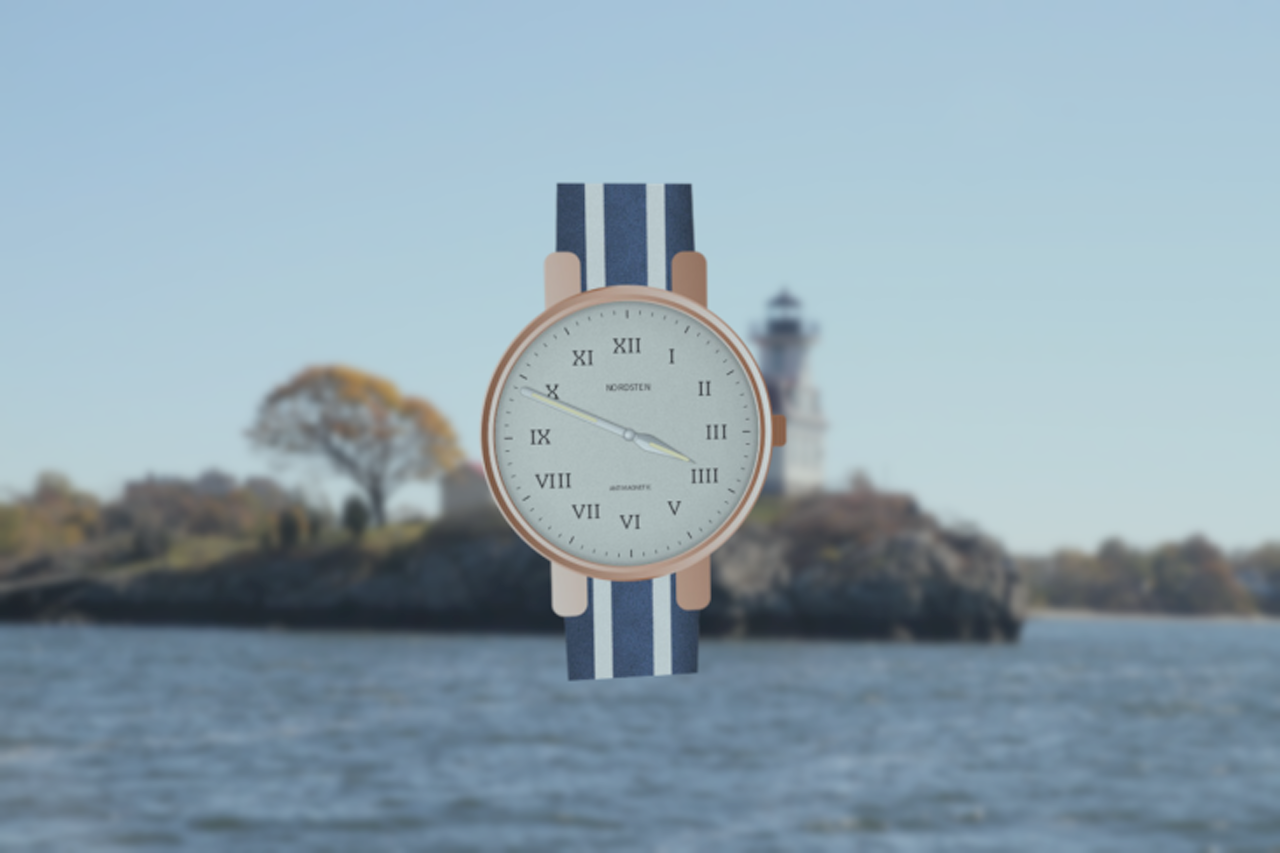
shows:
3,49
